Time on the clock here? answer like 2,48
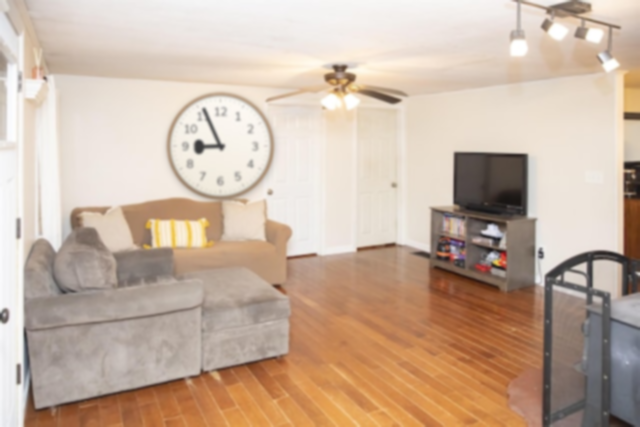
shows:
8,56
